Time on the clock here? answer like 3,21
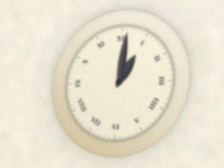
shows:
1,01
